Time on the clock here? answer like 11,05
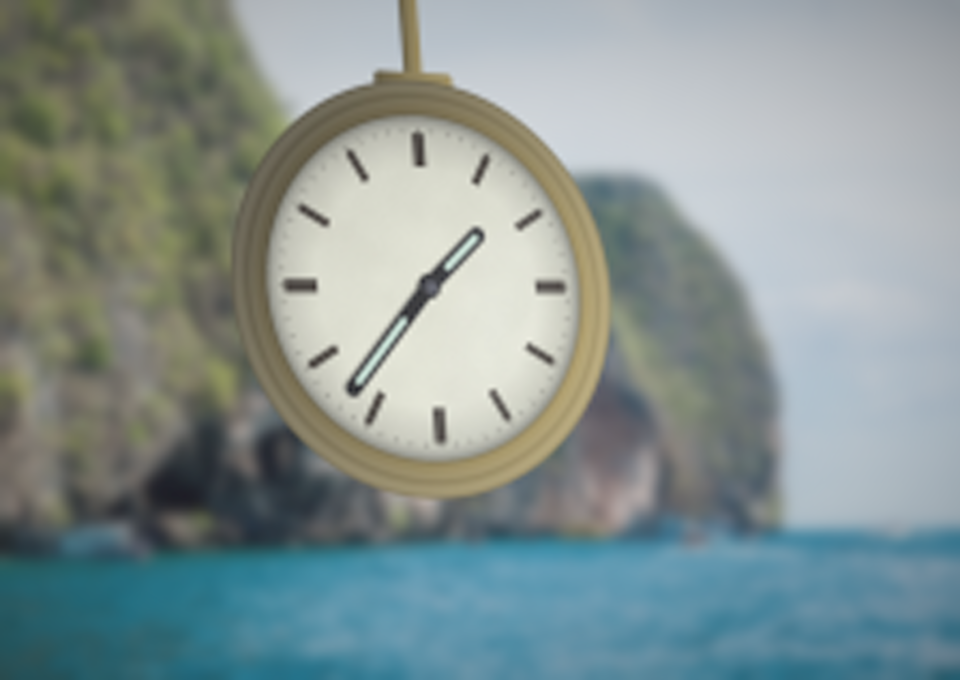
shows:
1,37
